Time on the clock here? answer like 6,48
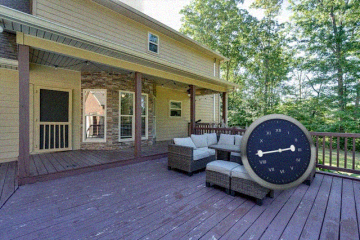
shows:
2,44
